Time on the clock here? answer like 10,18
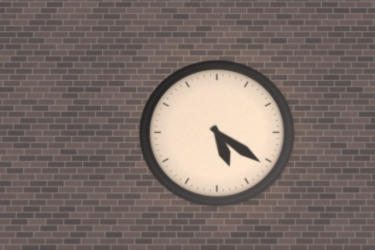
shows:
5,21
